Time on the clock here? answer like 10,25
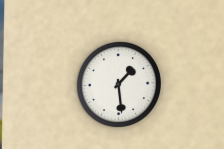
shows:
1,29
